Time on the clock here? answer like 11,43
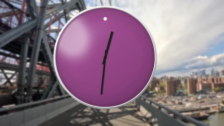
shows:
12,31
